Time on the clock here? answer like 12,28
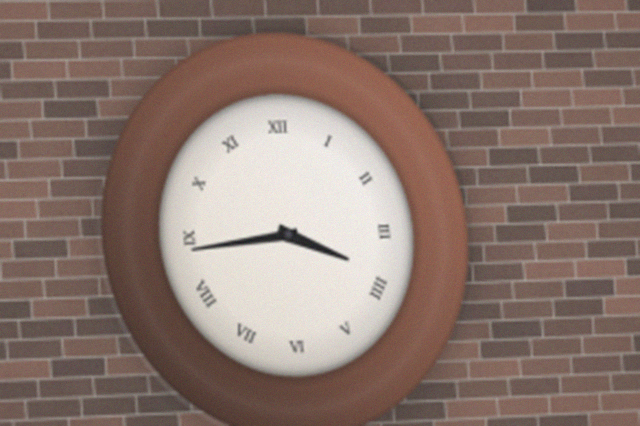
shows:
3,44
